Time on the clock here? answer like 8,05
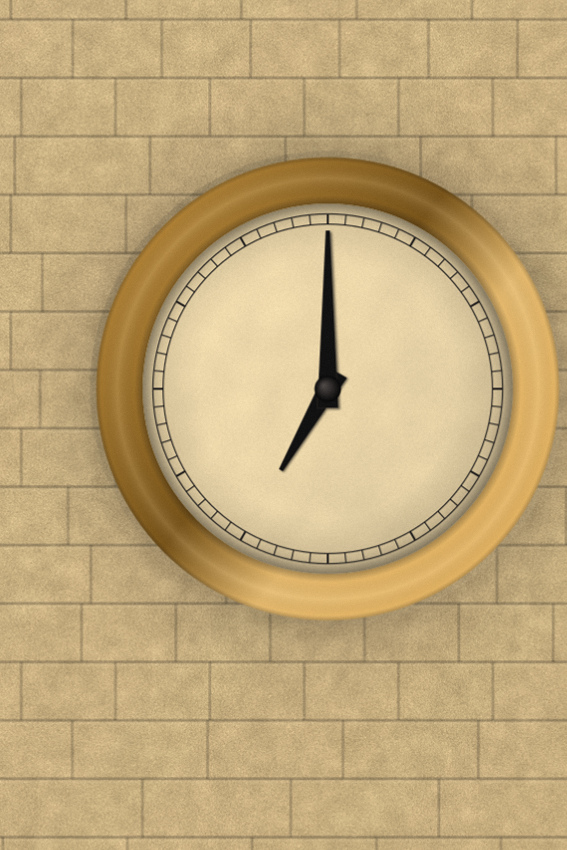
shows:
7,00
